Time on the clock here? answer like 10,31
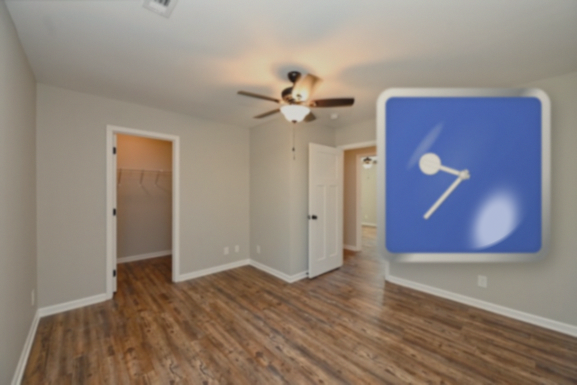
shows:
9,37
